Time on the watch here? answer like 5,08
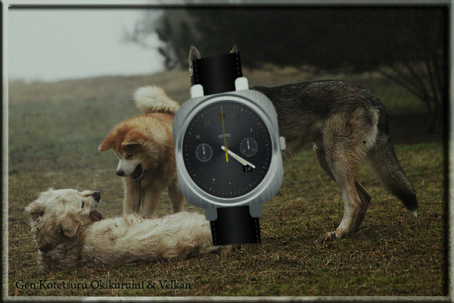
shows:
4,21
